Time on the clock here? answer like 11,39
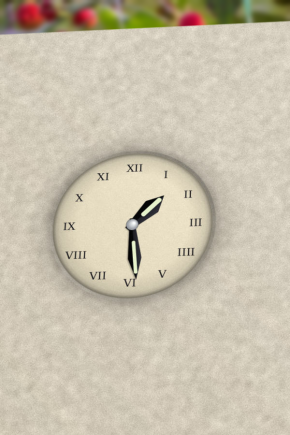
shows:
1,29
